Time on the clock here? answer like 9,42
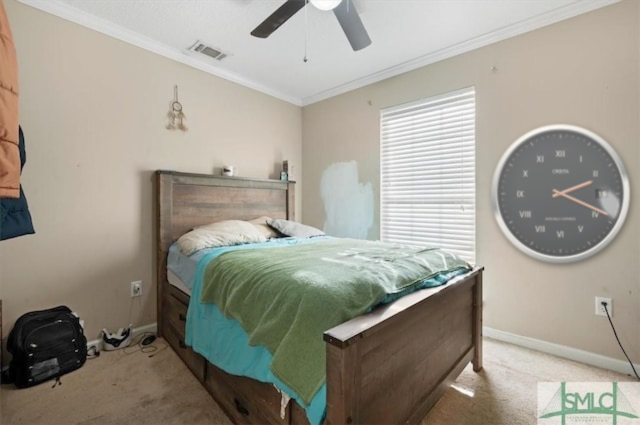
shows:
2,19
